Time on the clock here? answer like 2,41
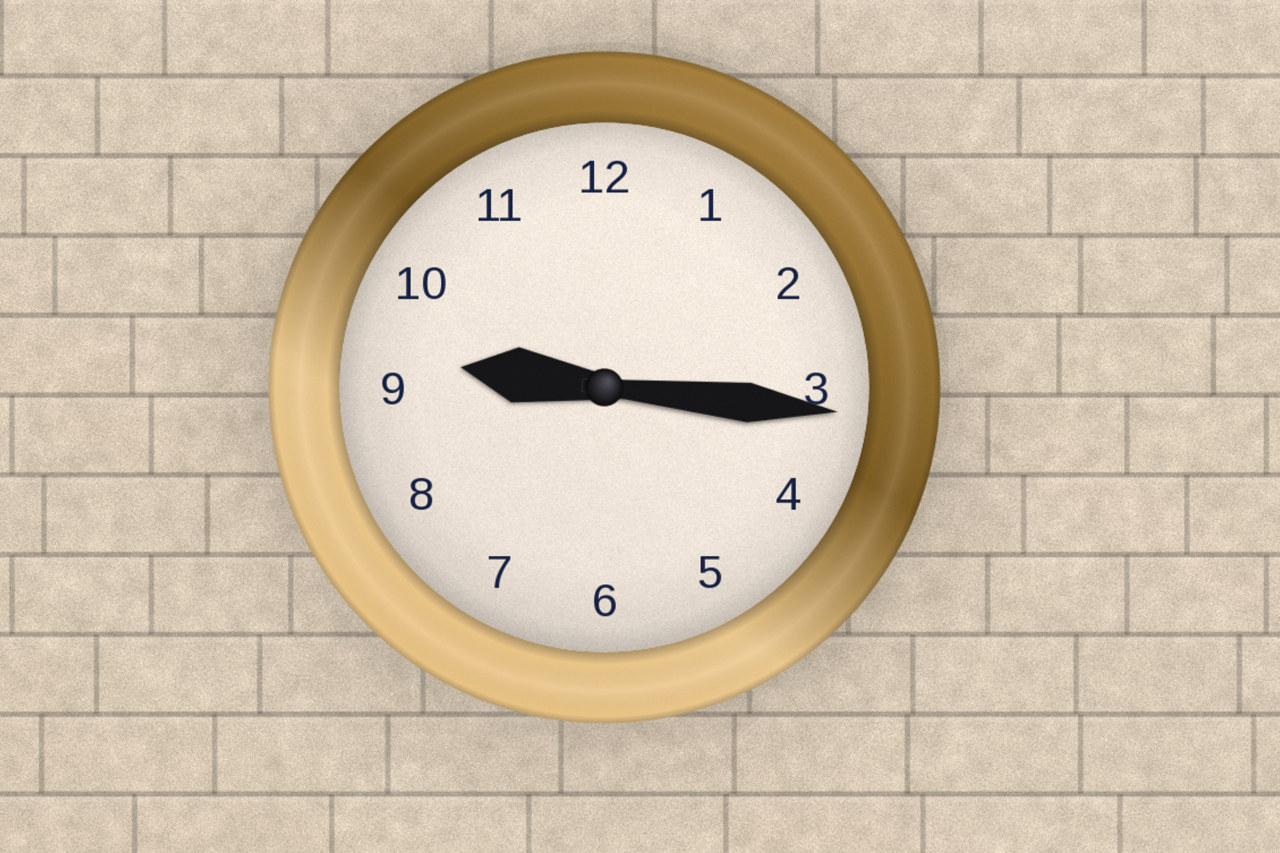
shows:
9,16
